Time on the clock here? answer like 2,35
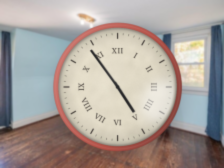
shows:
4,54
